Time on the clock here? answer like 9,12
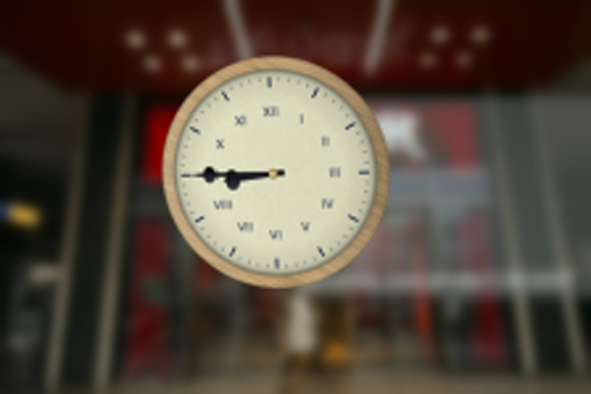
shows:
8,45
